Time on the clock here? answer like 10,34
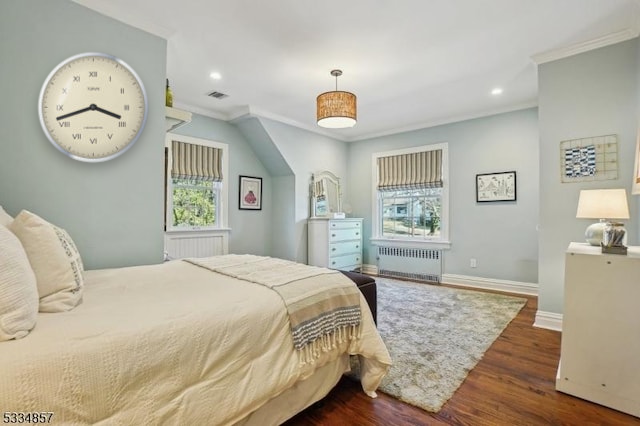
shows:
3,42
